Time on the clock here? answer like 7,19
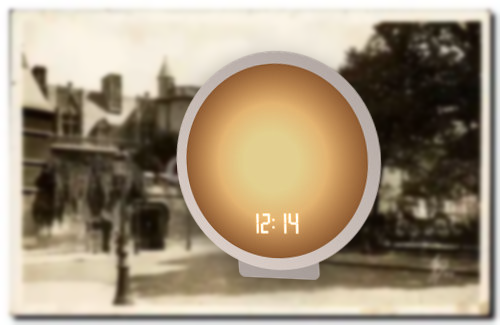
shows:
12,14
